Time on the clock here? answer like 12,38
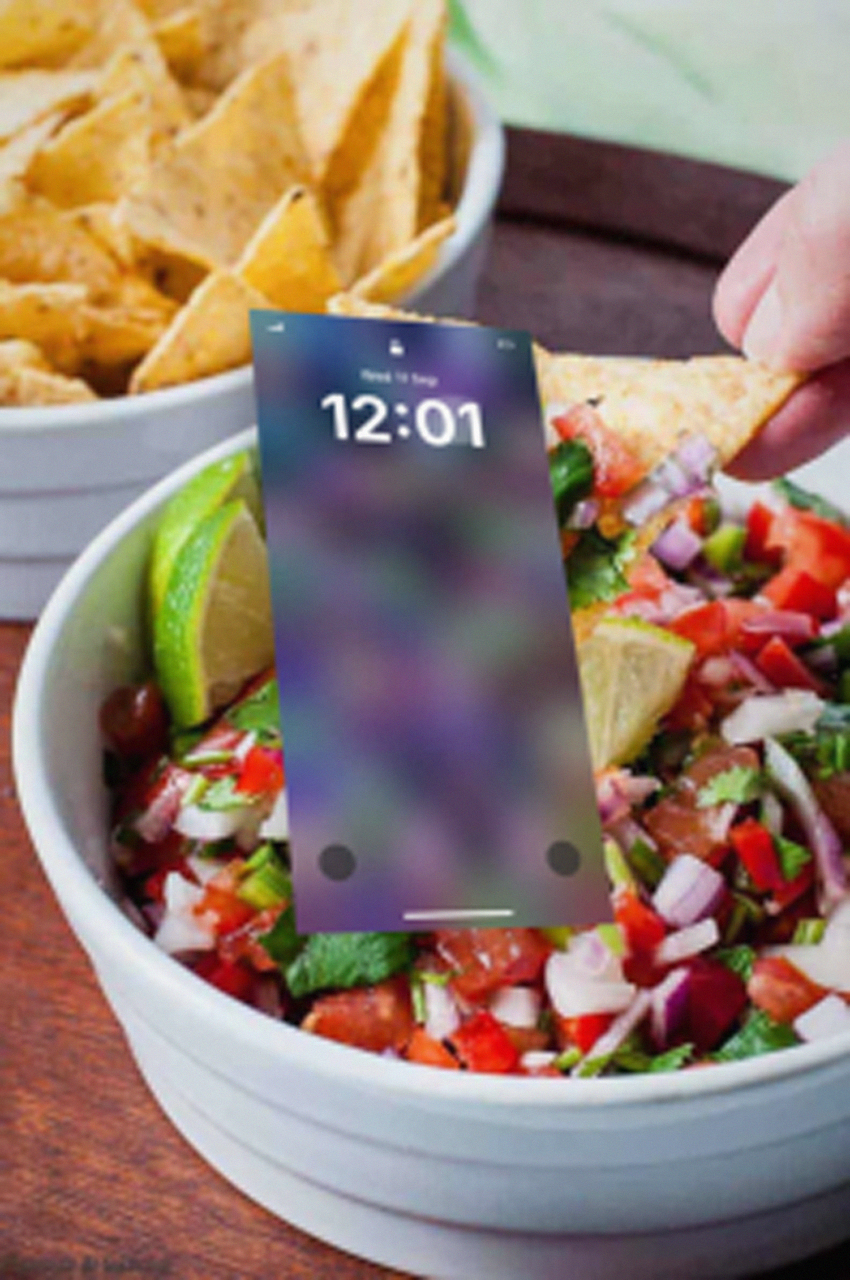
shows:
12,01
